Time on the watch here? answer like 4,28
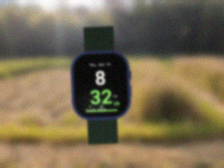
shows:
8,32
